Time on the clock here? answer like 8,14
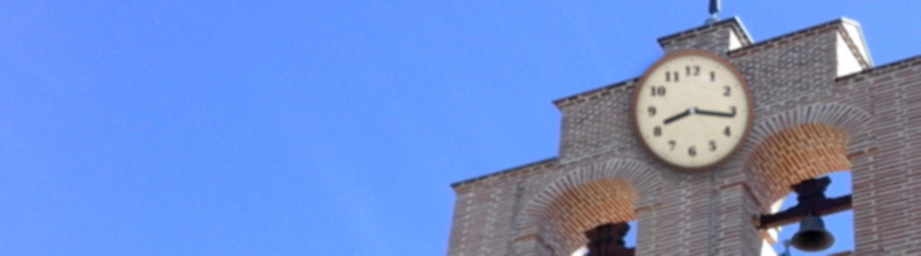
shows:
8,16
